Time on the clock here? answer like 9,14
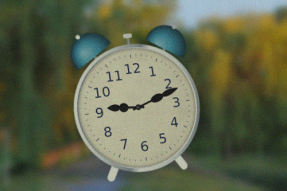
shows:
9,12
